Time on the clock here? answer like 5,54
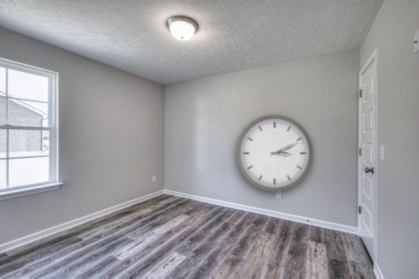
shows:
3,11
